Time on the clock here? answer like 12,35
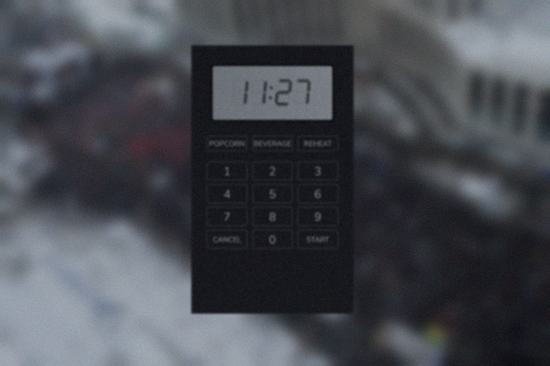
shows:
11,27
